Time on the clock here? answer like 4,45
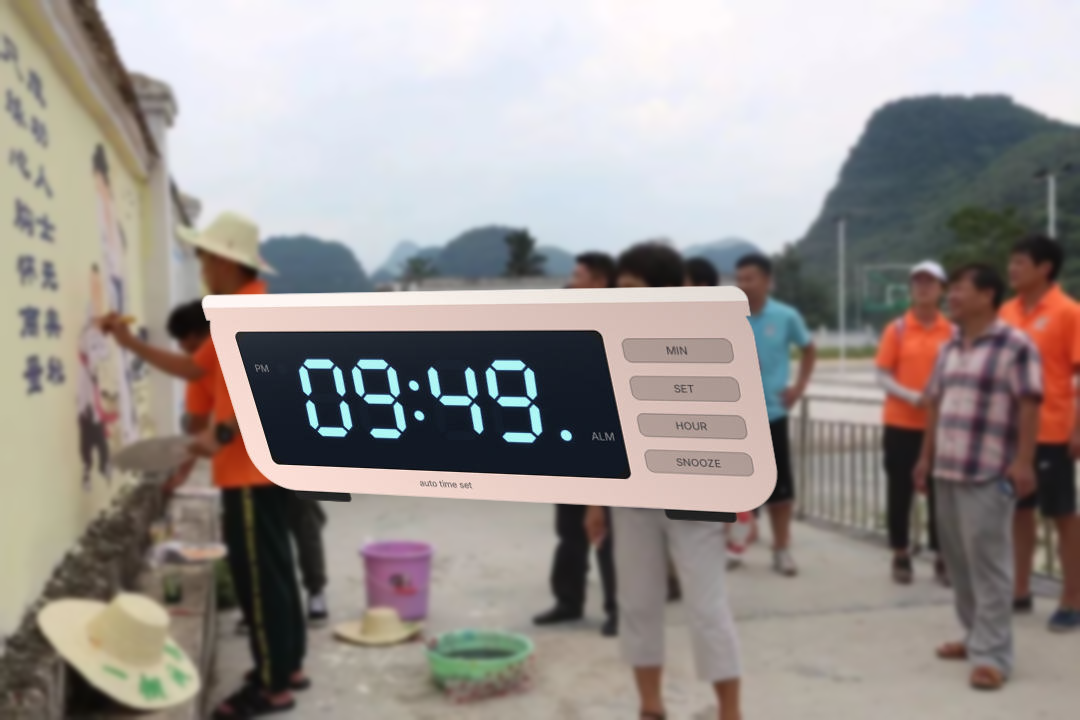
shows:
9,49
